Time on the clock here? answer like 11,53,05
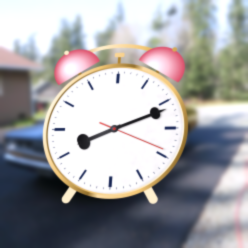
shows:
8,11,19
